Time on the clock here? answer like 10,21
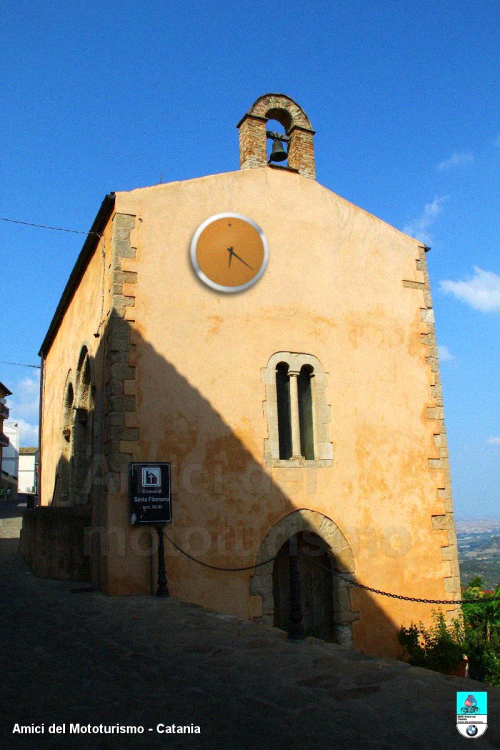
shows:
6,22
